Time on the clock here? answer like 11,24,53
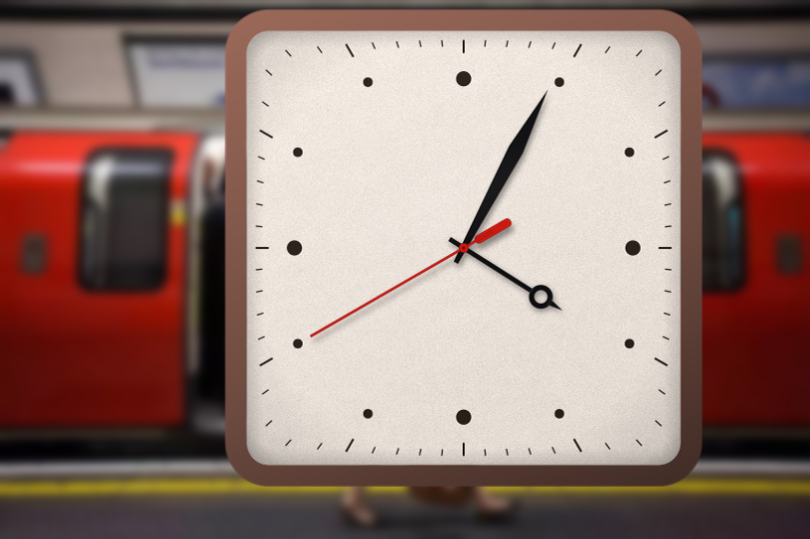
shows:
4,04,40
